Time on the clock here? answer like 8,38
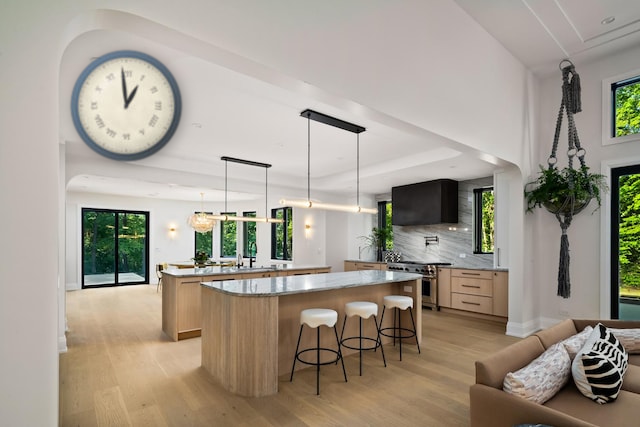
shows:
12,59
